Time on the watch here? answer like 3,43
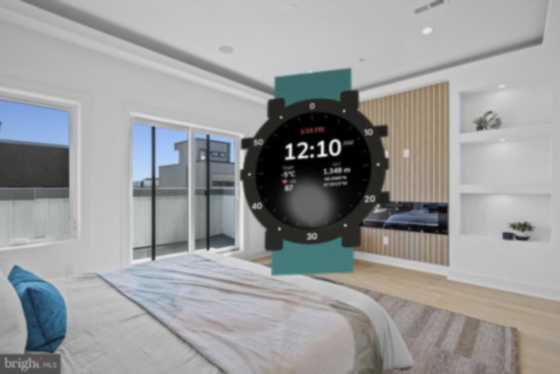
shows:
12,10
